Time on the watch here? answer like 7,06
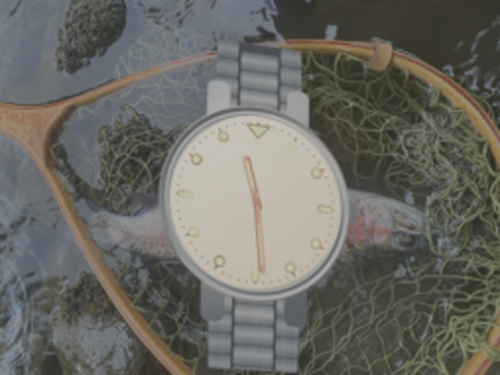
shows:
11,29
